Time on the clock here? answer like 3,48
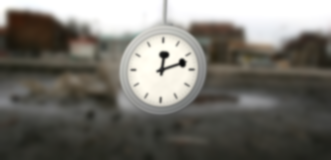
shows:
12,12
